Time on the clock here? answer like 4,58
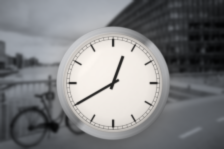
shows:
12,40
